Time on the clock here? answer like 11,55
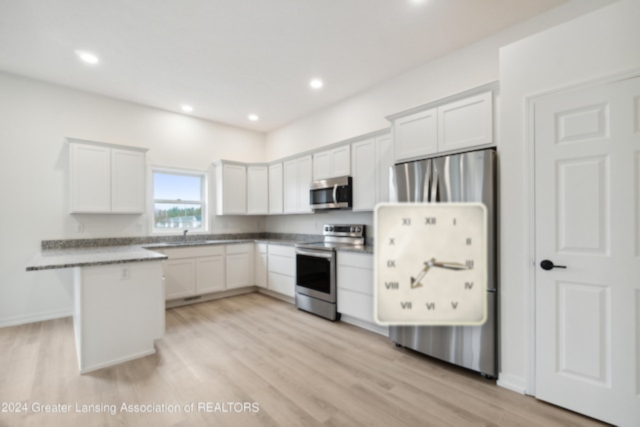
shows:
7,16
